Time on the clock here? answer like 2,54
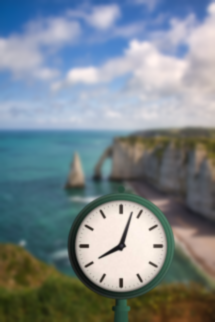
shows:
8,03
